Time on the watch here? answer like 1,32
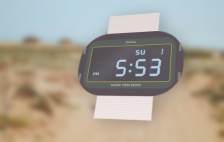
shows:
5,53
